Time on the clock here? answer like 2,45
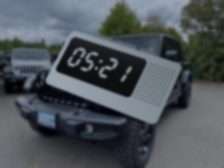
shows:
5,21
